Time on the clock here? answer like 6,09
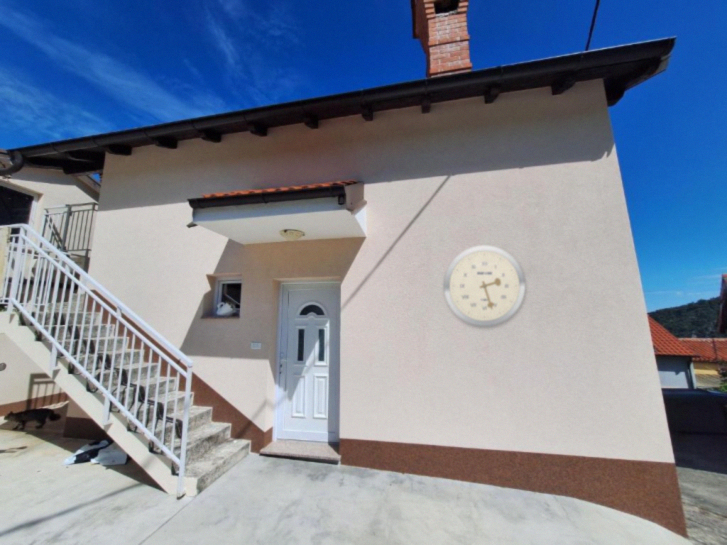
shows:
2,27
